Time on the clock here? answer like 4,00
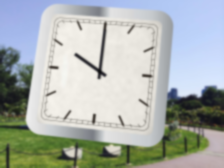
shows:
10,00
